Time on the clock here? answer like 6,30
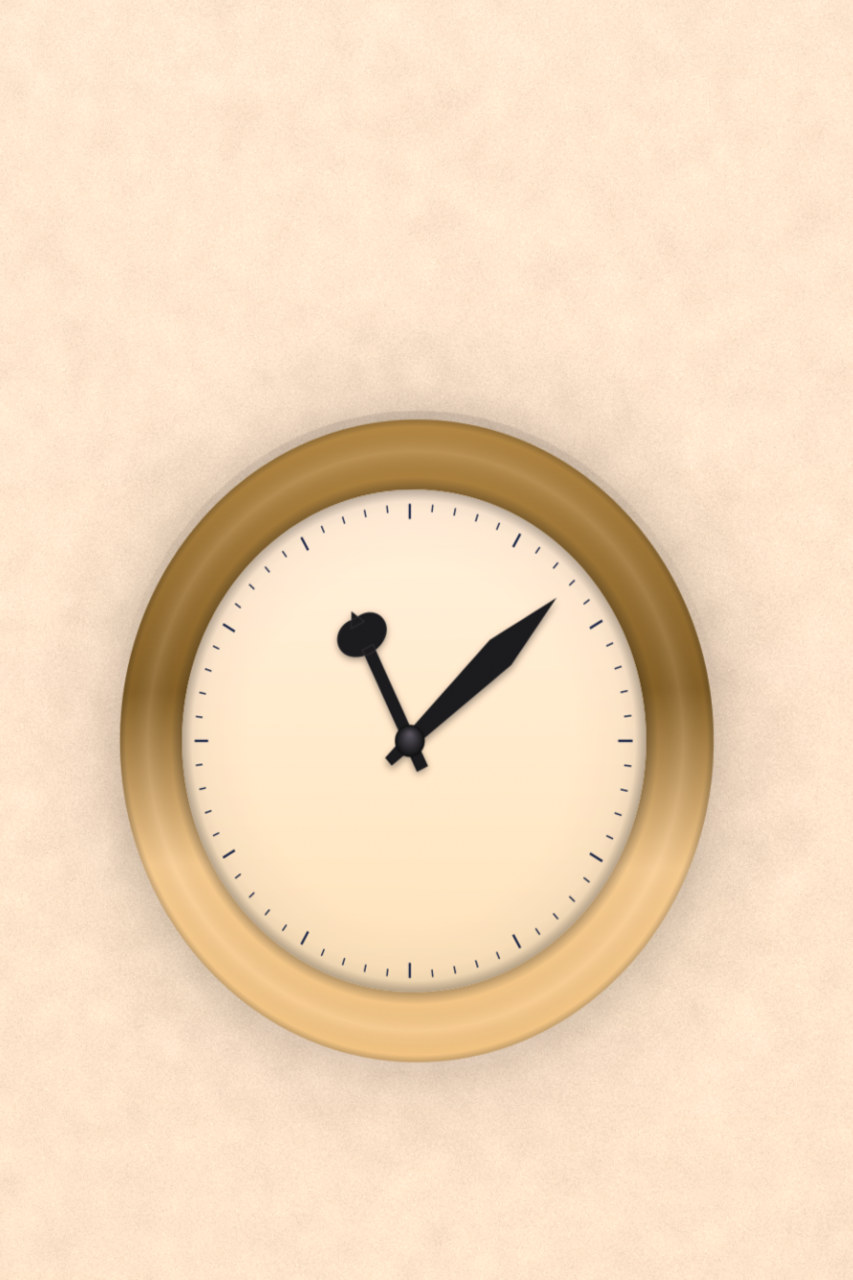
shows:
11,08
